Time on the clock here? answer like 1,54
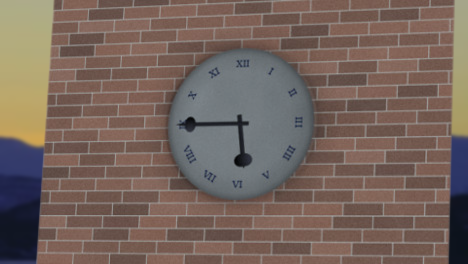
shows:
5,45
